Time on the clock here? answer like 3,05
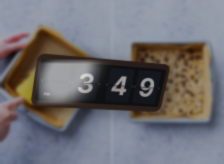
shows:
3,49
